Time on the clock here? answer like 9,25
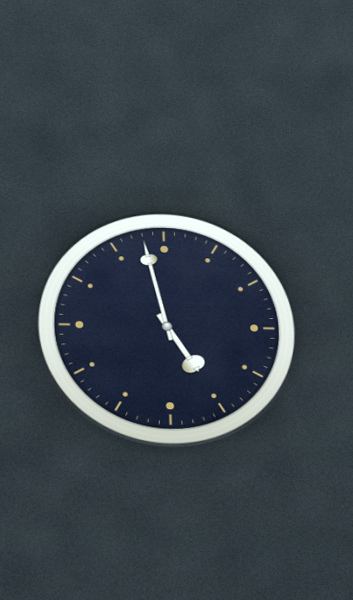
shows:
4,58
